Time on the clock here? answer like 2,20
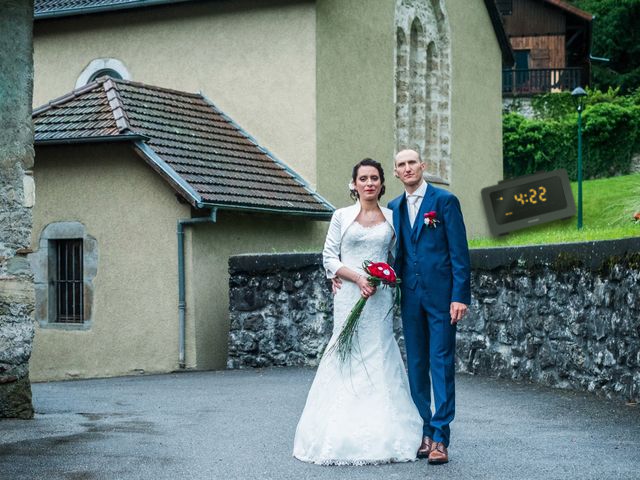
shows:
4,22
